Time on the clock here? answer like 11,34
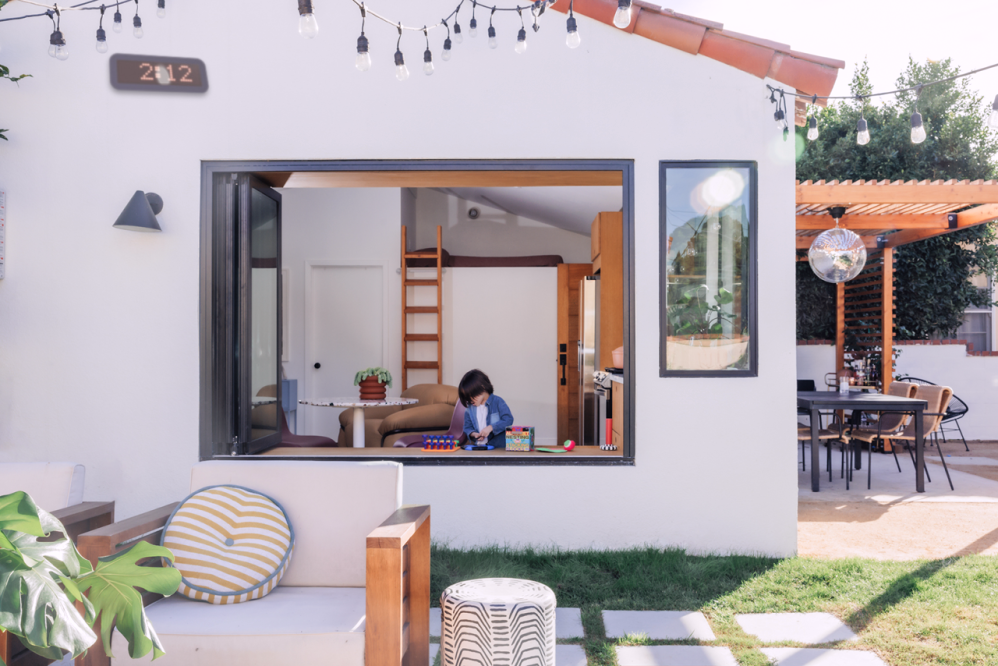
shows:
2,12
